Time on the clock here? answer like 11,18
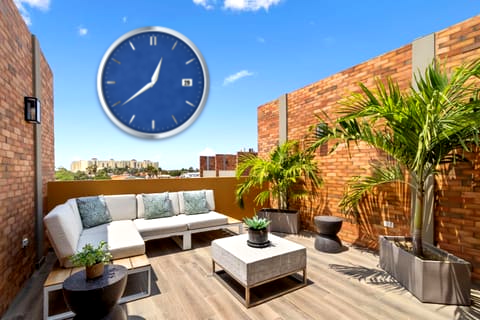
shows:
12,39
